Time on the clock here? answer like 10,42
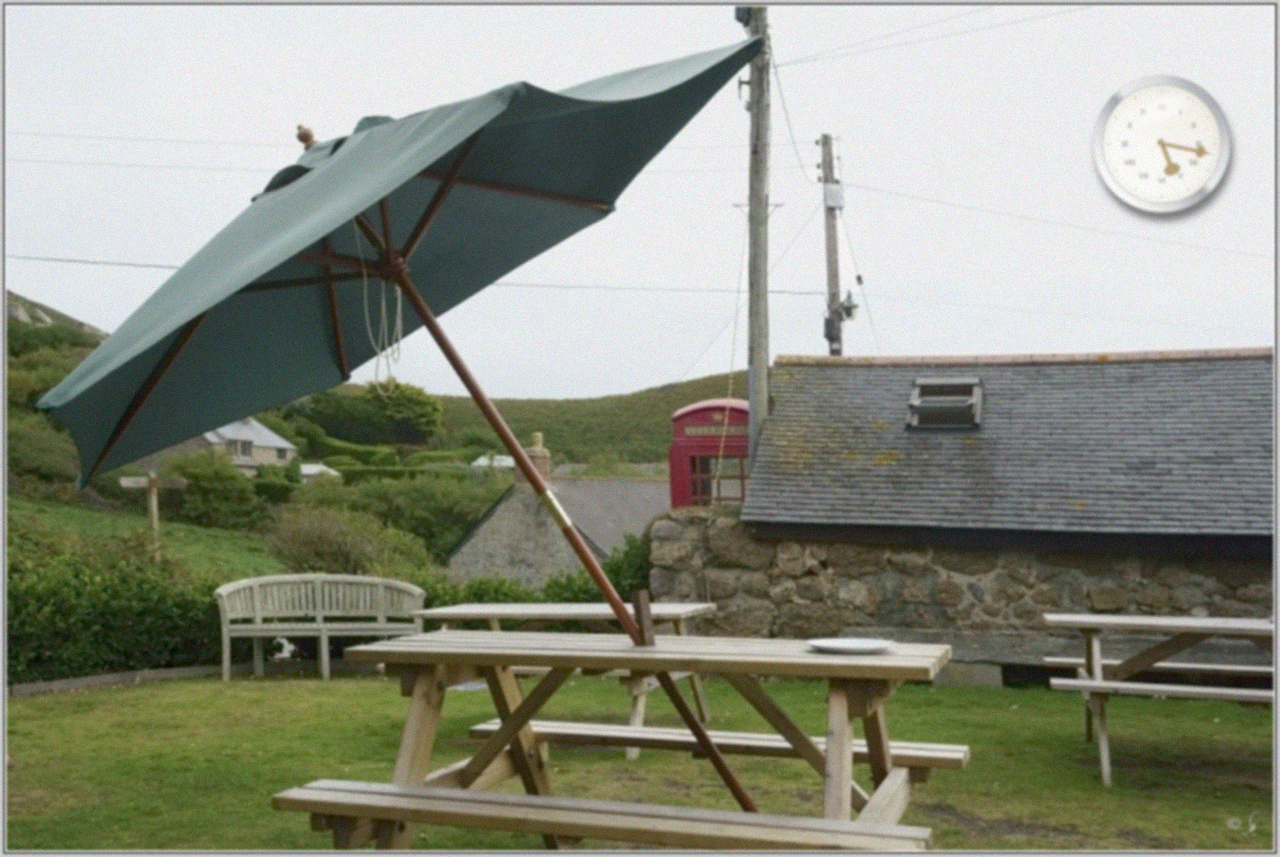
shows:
5,17
